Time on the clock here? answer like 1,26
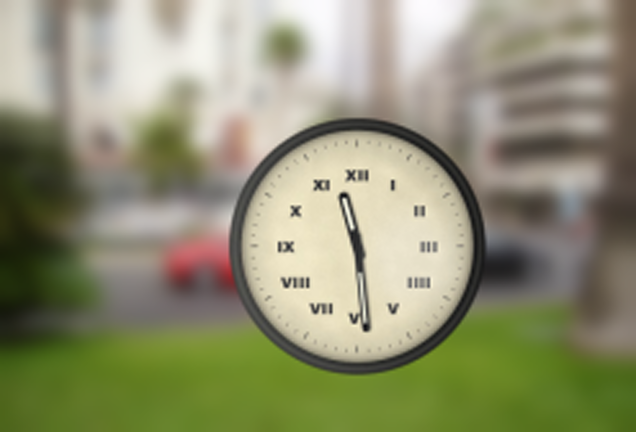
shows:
11,29
